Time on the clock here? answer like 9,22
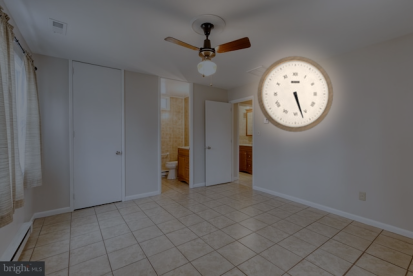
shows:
5,27
